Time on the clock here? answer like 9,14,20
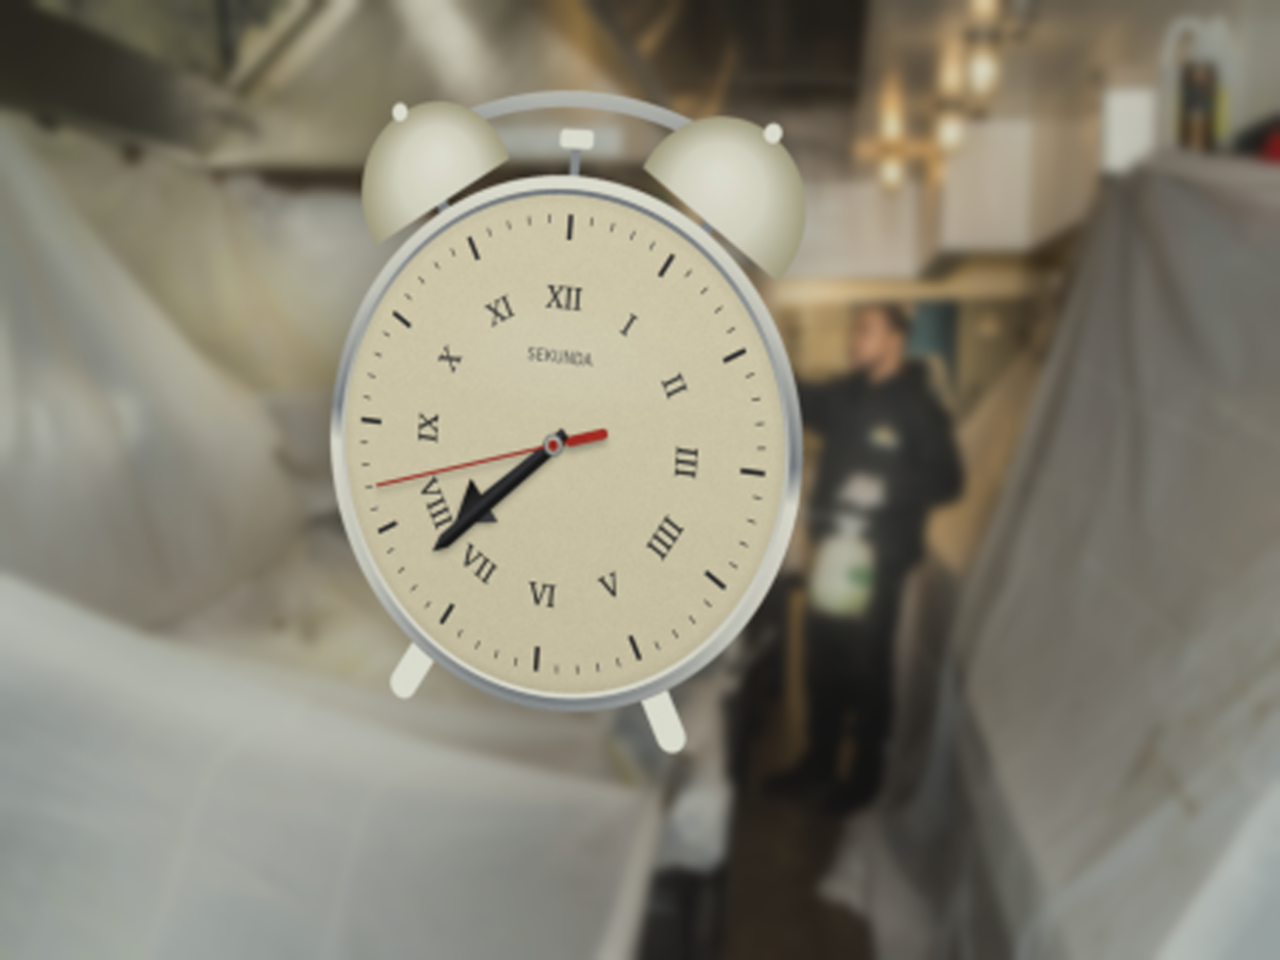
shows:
7,37,42
